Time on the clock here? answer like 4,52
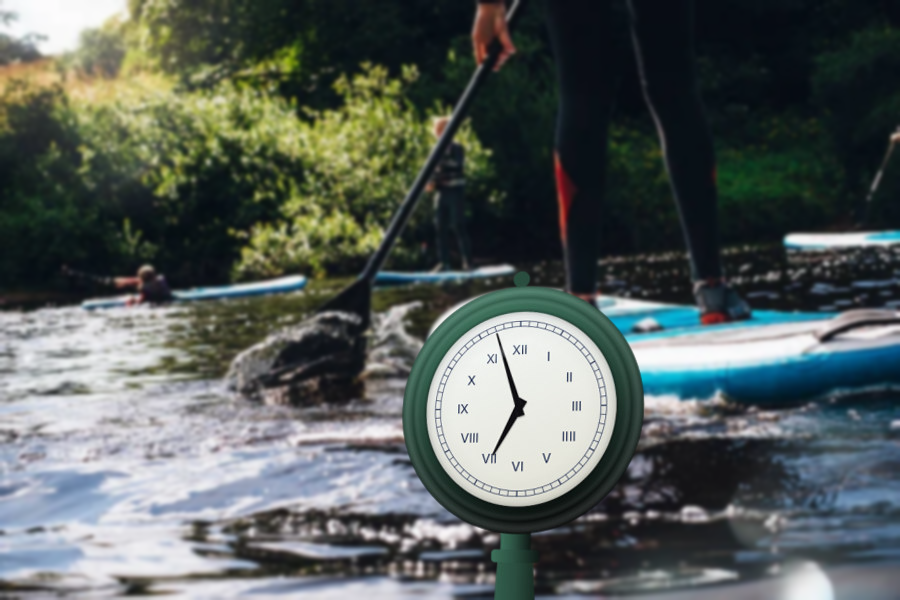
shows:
6,57
